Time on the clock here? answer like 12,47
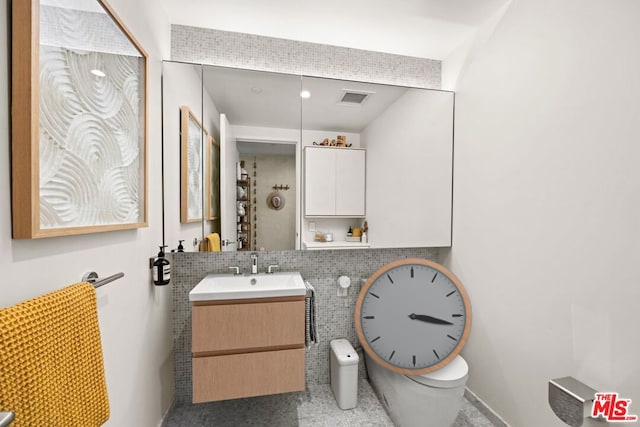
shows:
3,17
